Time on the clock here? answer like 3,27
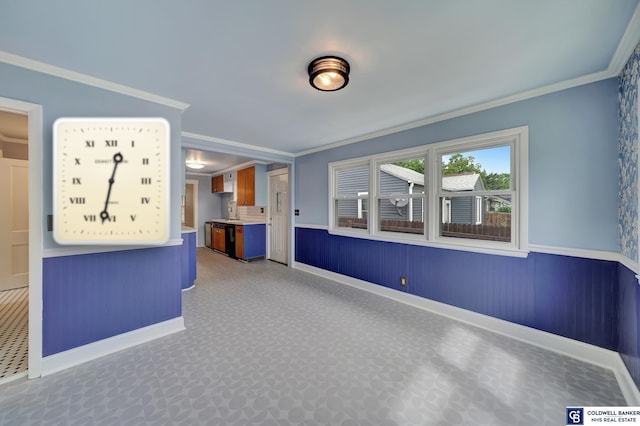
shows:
12,32
